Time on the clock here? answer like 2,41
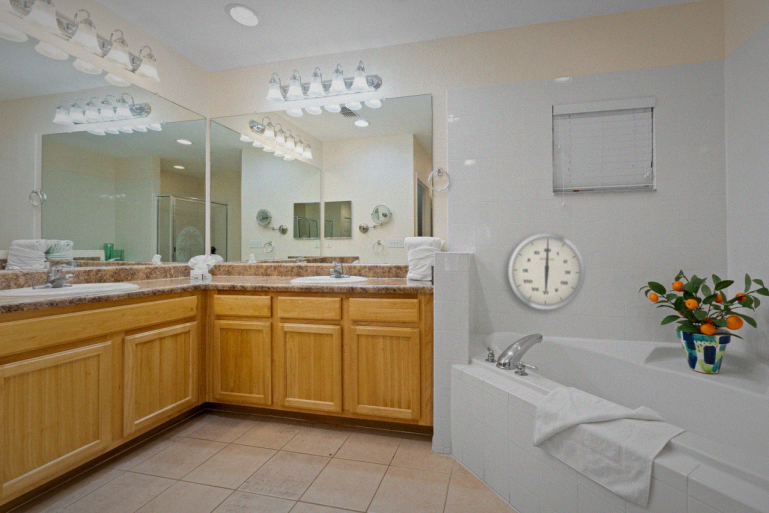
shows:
6,00
